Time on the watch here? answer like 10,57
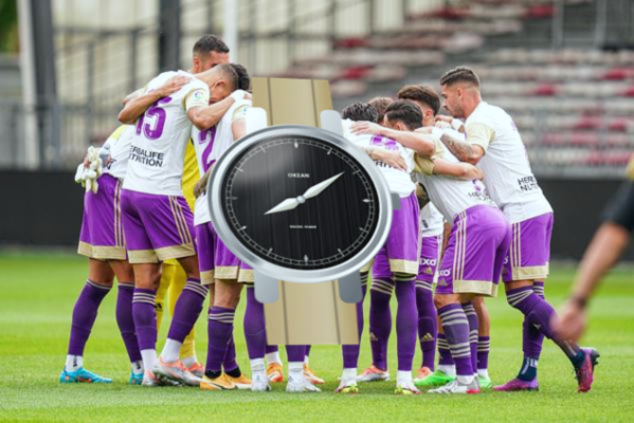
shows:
8,09
